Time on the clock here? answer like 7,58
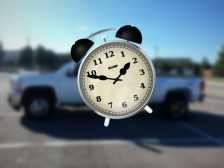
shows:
1,49
